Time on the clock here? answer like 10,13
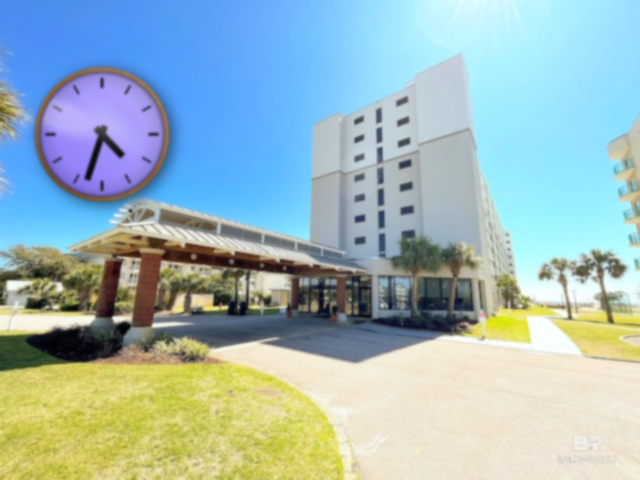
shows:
4,33
